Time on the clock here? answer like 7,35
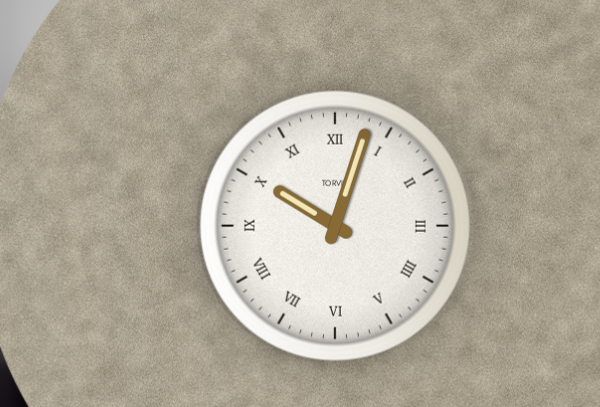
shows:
10,03
